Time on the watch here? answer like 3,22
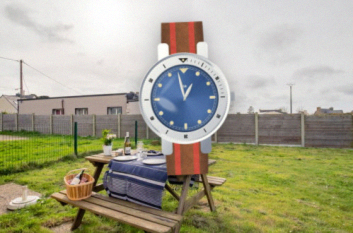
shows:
12,58
